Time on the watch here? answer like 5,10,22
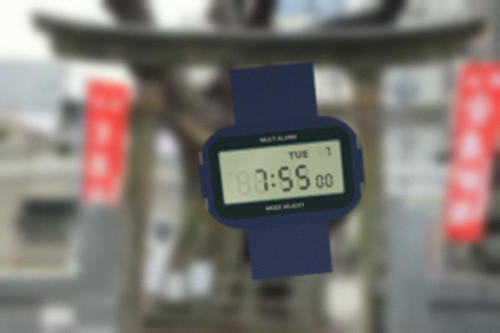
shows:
7,55,00
